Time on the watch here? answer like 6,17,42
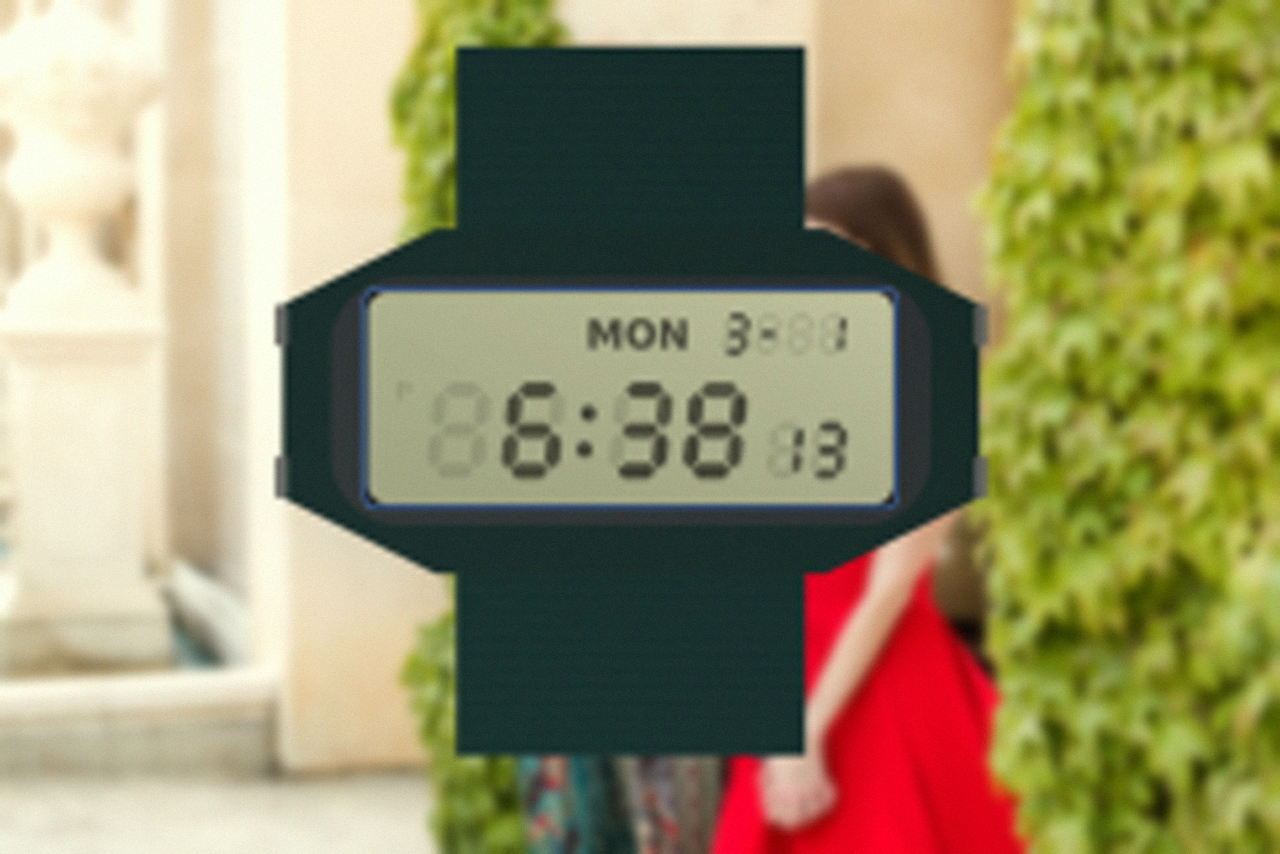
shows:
6,38,13
